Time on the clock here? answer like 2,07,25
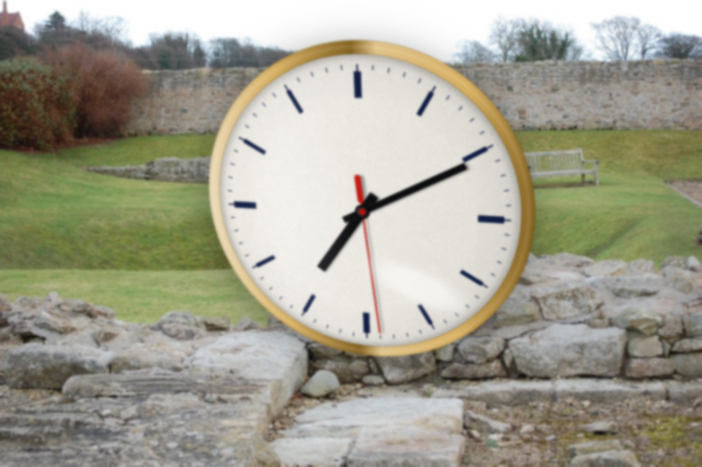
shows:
7,10,29
